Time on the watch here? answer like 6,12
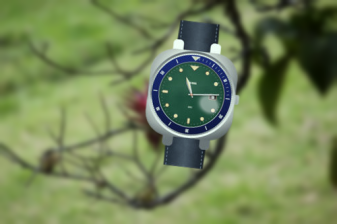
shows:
11,14
